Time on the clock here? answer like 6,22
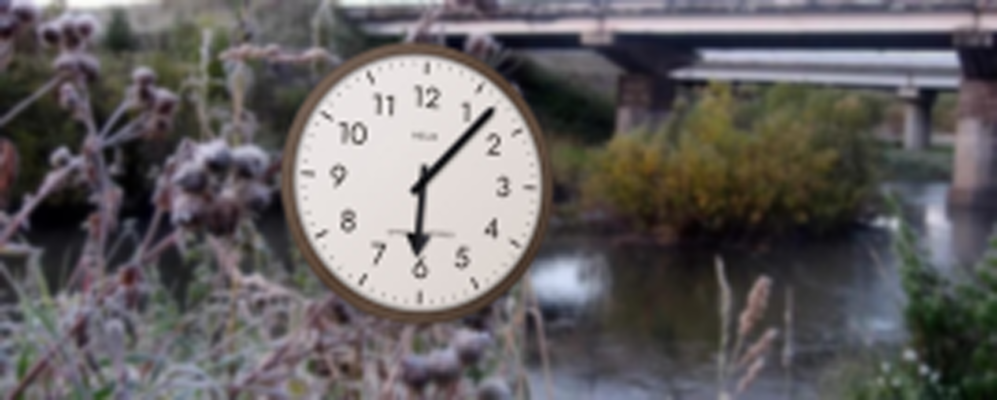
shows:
6,07
